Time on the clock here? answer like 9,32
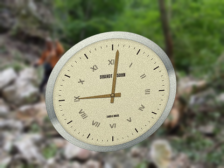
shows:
9,01
